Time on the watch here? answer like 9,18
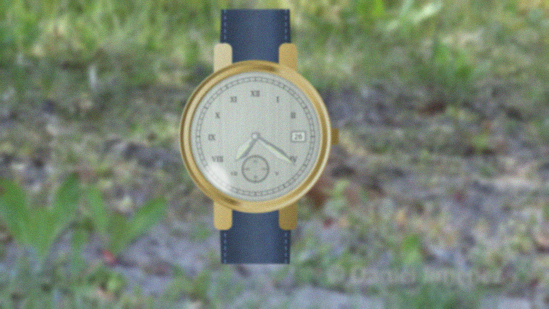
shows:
7,21
